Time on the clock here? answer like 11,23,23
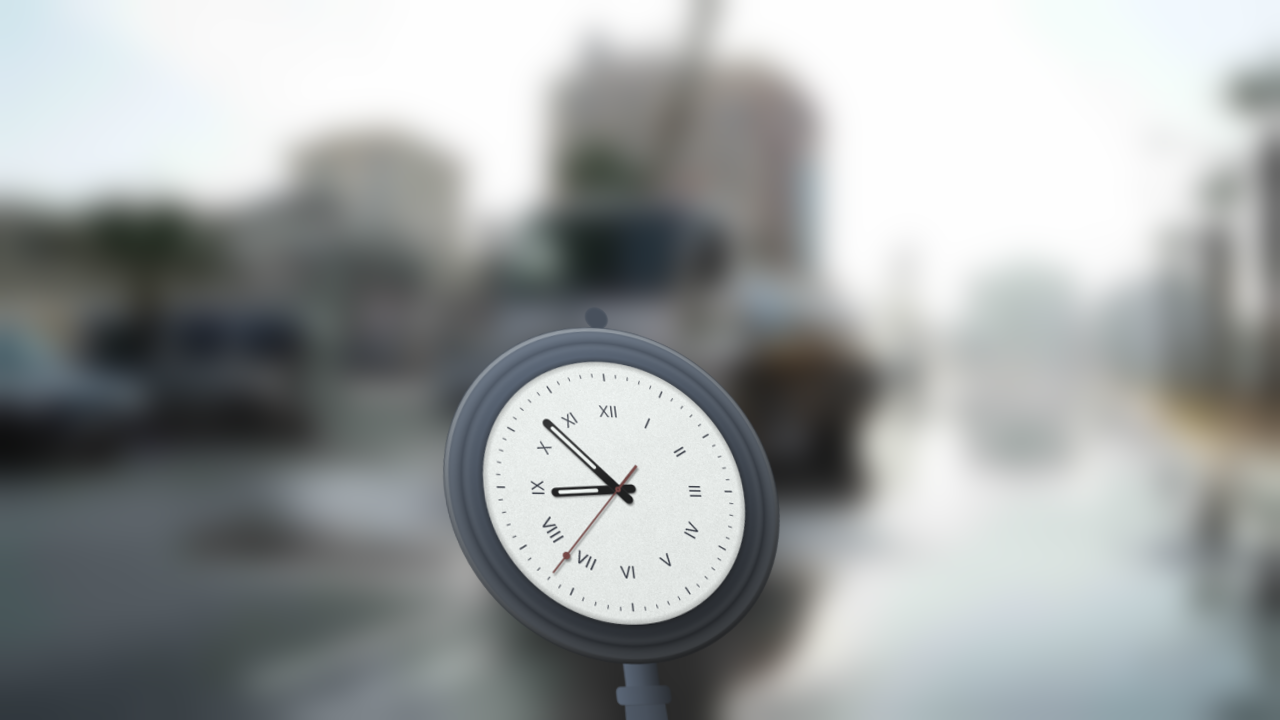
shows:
8,52,37
